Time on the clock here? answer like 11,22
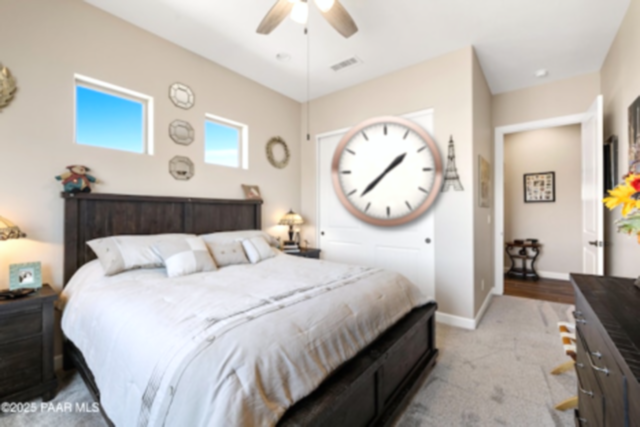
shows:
1,38
